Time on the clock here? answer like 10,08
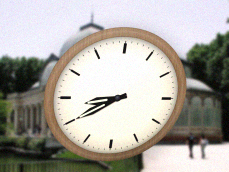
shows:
8,40
